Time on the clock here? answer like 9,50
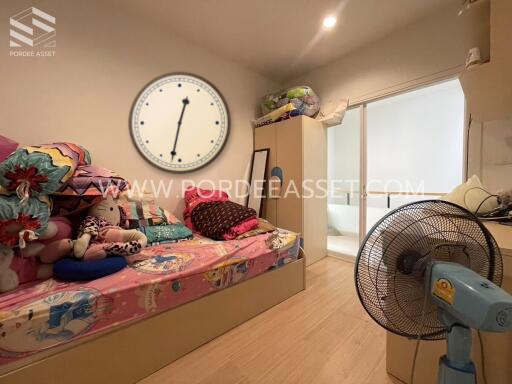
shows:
12,32
